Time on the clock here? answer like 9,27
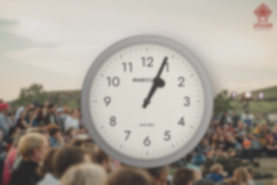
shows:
1,04
